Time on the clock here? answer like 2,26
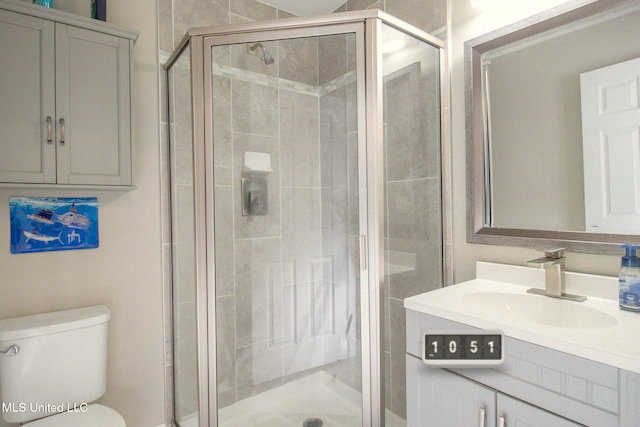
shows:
10,51
